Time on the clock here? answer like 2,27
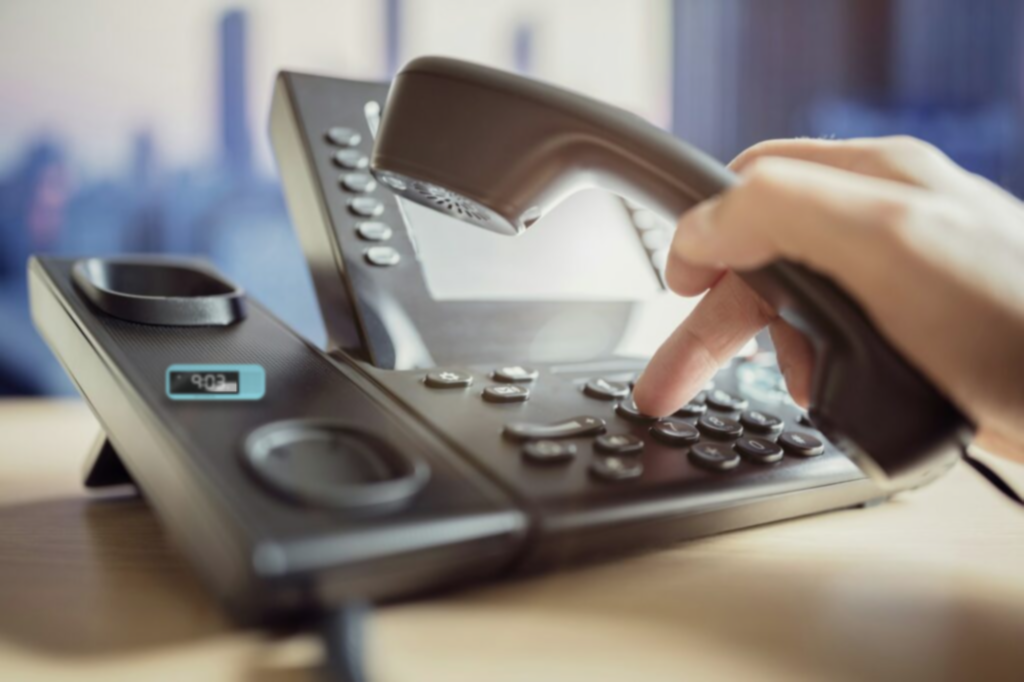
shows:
9,03
